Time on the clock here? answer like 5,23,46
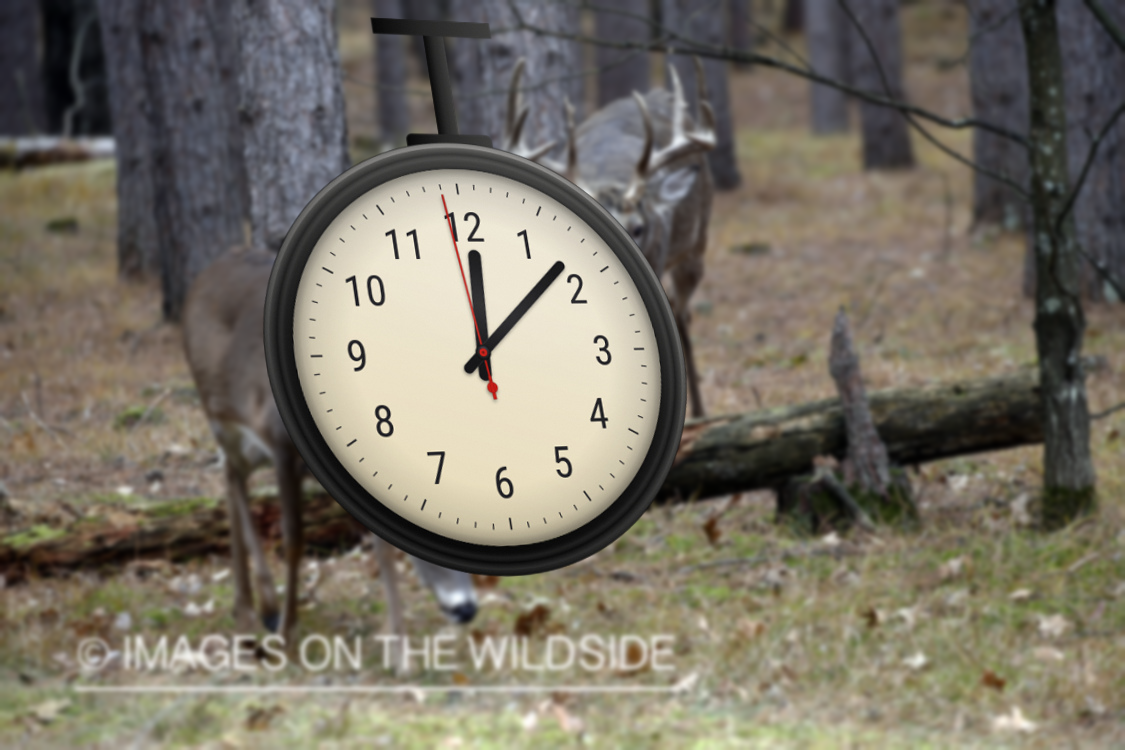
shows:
12,07,59
